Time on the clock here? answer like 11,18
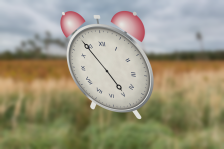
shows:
4,54
